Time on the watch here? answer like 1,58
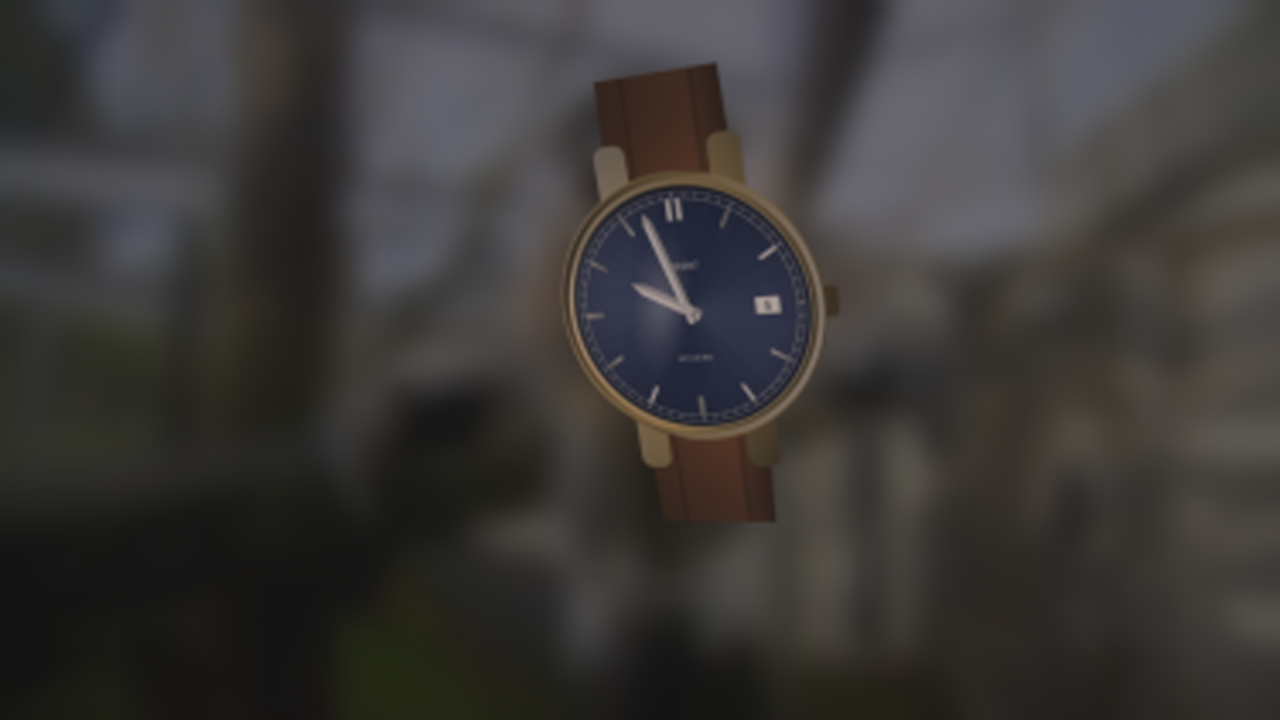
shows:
9,57
